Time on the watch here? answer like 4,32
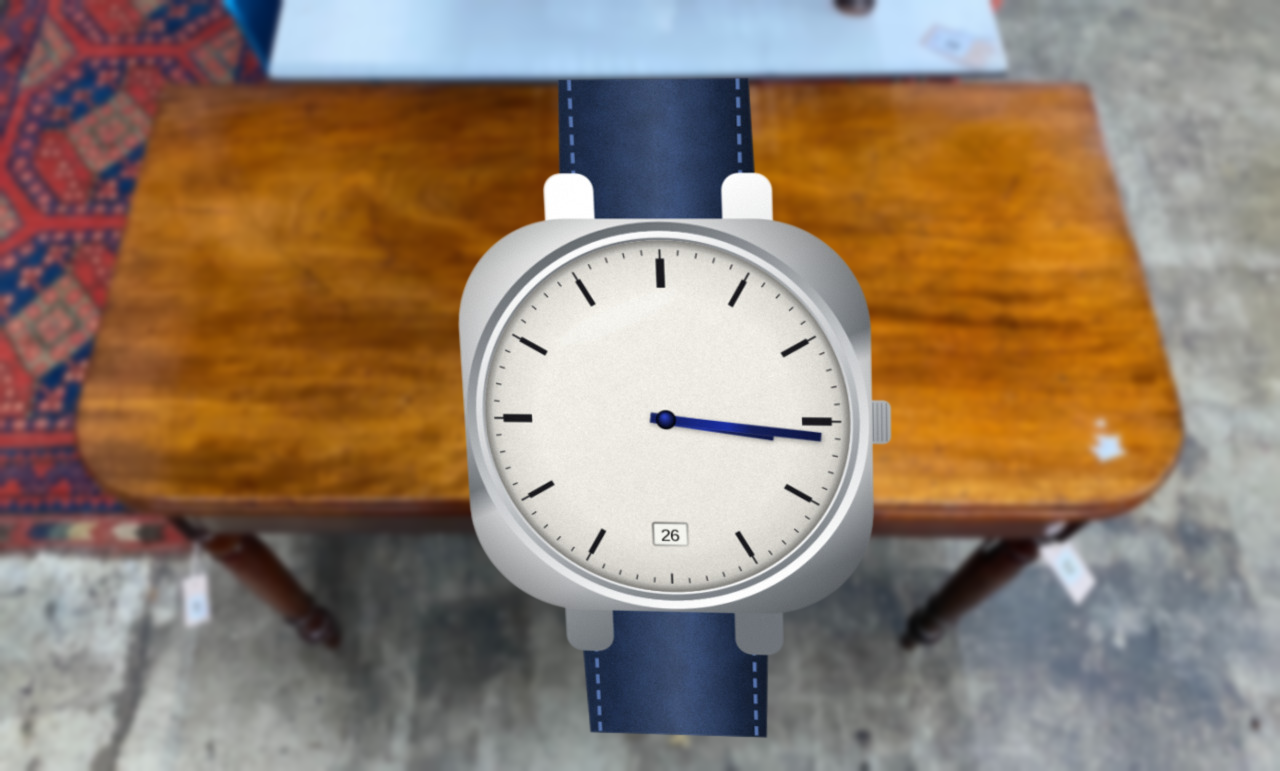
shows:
3,16
